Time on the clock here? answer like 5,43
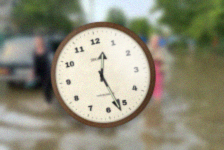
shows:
12,27
